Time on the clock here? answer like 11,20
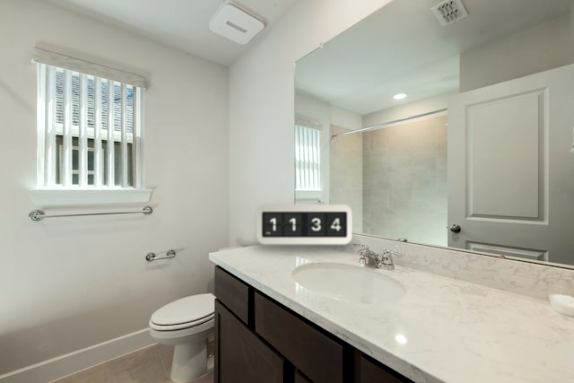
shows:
11,34
